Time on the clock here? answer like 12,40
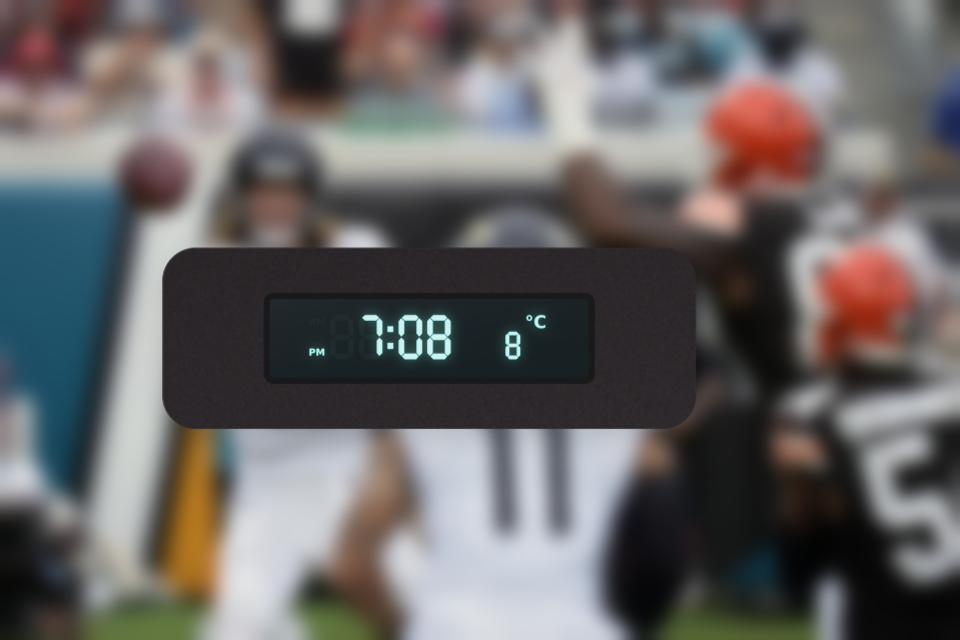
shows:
7,08
